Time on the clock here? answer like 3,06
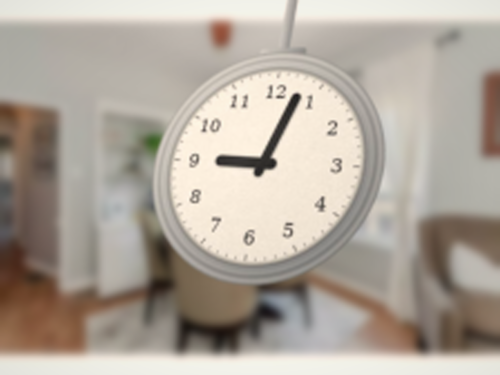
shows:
9,03
